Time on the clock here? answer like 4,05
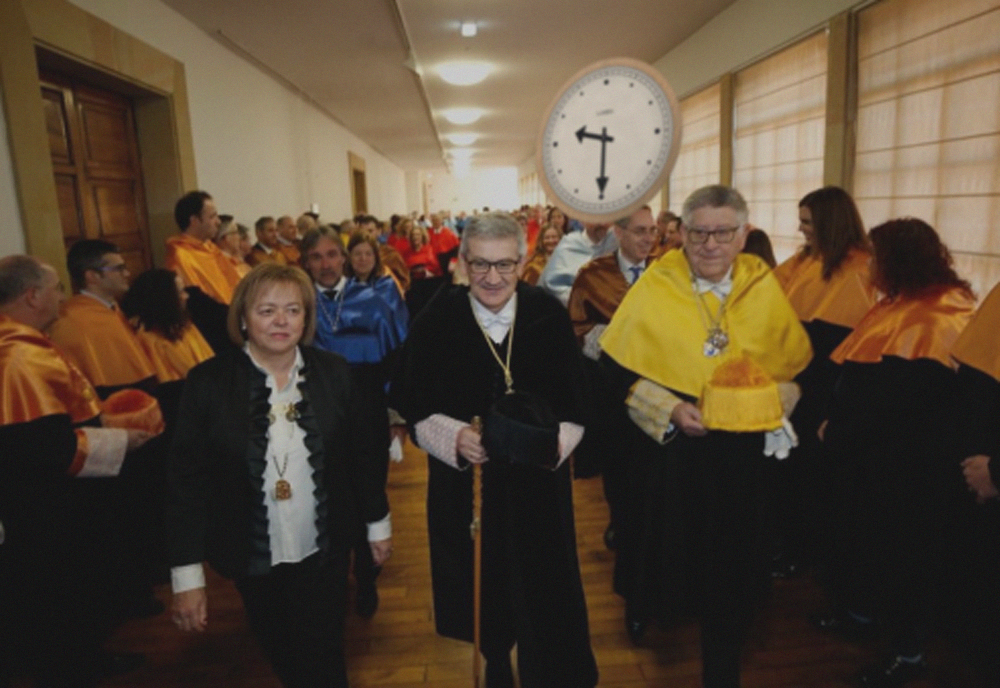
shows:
9,30
